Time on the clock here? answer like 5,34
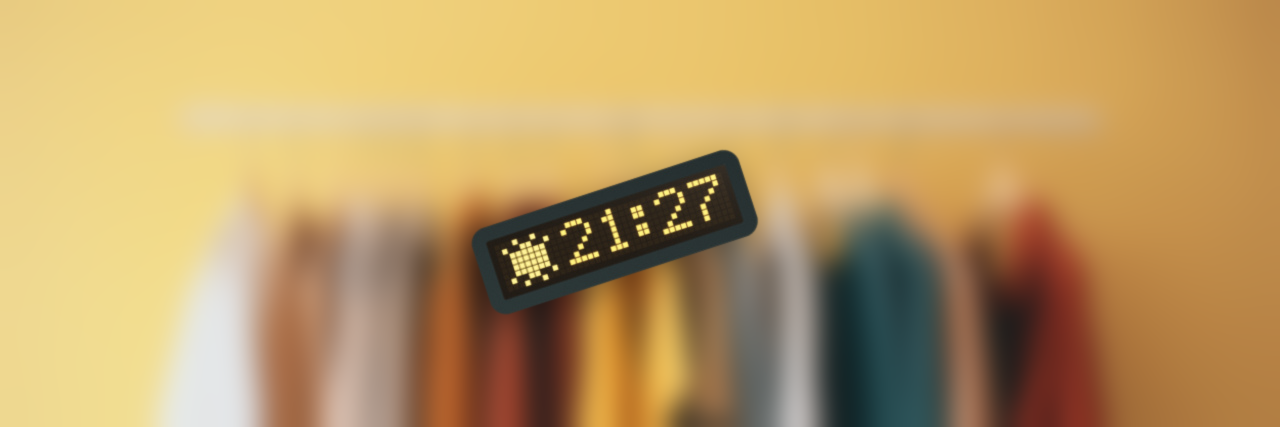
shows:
21,27
